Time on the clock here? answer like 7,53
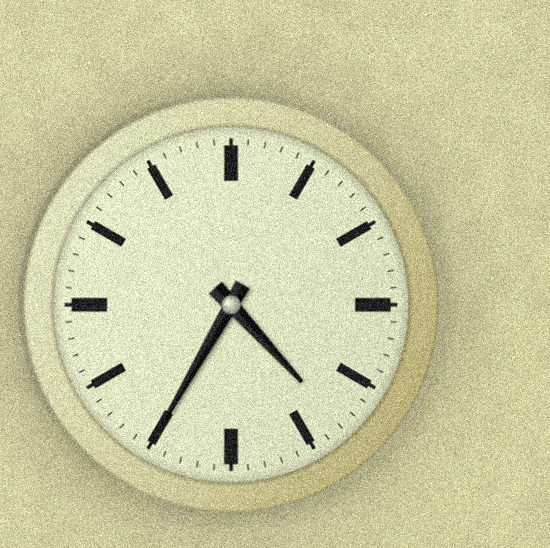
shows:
4,35
